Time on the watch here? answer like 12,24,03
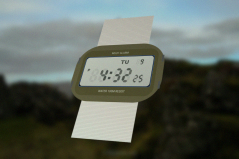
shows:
4,32,25
